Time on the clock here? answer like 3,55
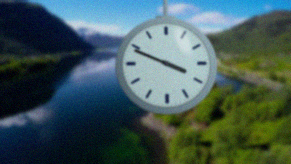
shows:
3,49
